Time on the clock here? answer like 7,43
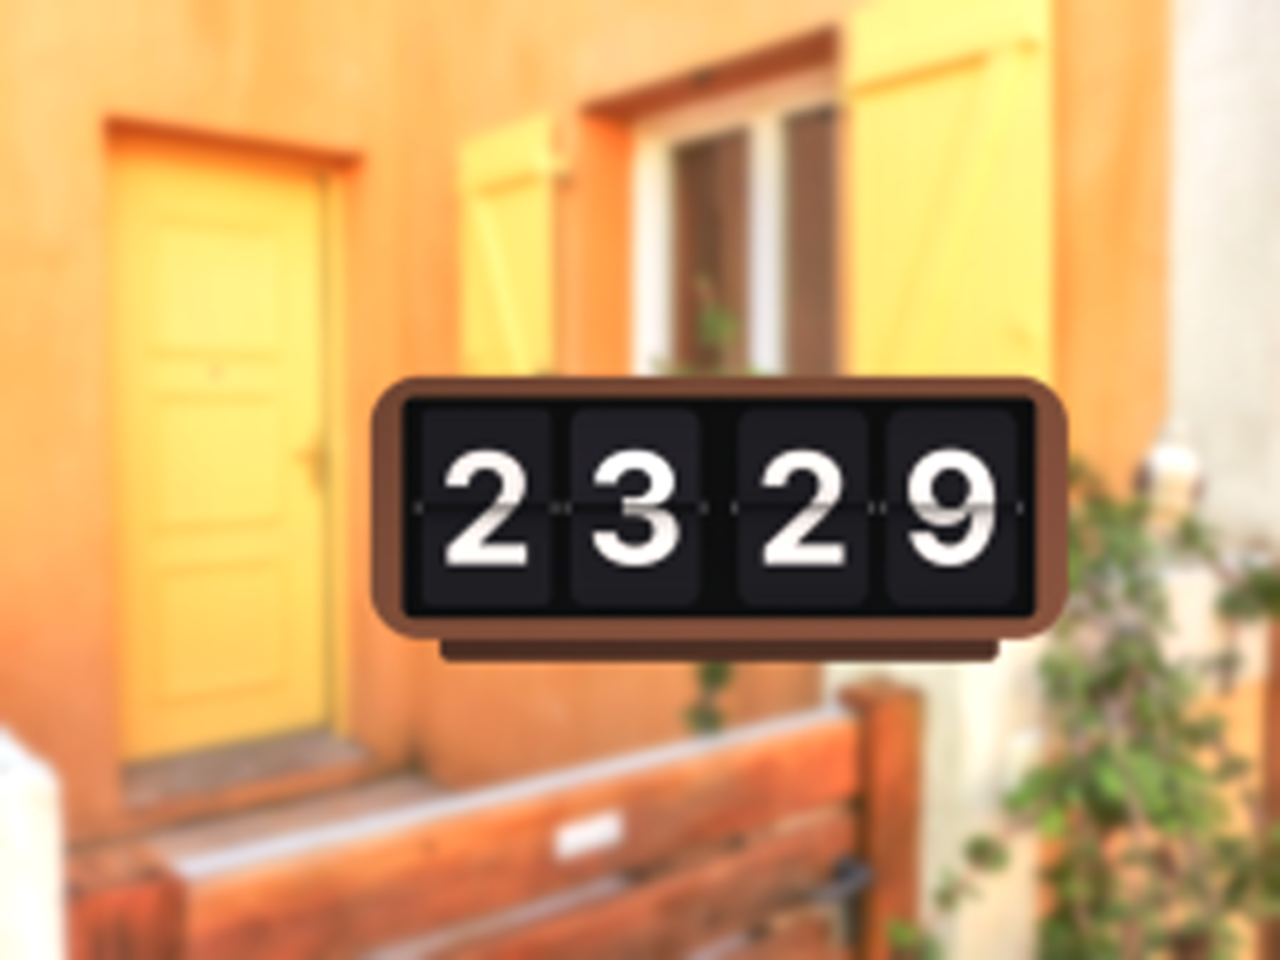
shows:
23,29
